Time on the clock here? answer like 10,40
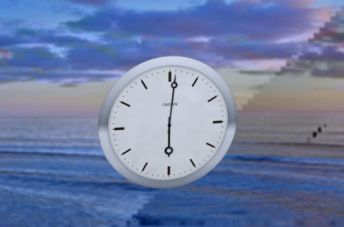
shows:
6,01
